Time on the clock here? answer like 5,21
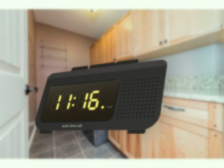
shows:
11,16
